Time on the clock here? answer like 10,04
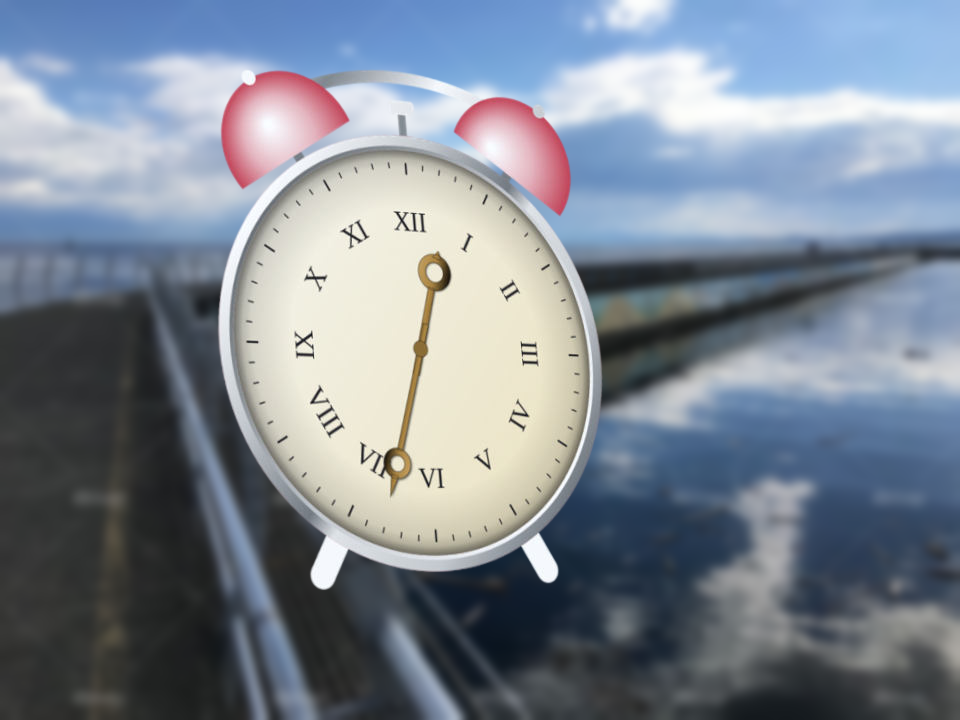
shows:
12,33
